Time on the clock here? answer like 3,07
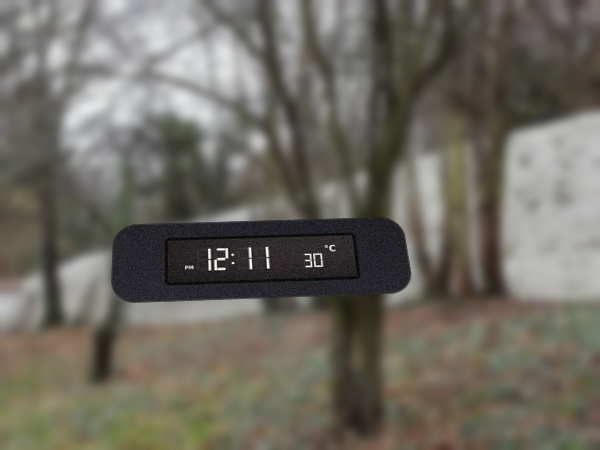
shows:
12,11
